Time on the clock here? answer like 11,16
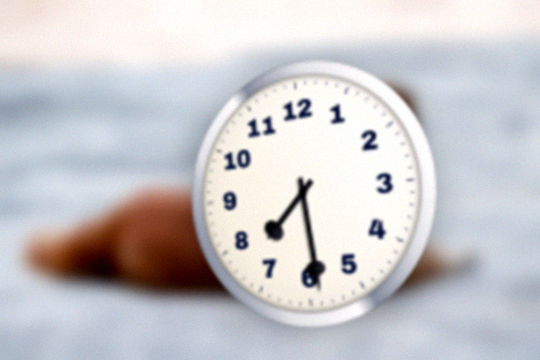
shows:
7,29
